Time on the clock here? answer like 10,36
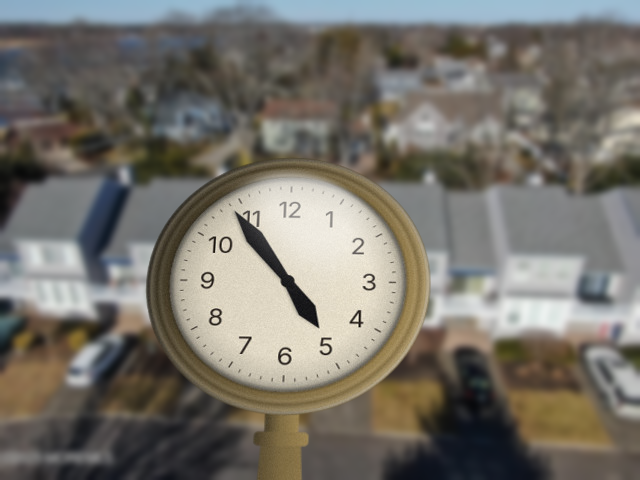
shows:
4,54
